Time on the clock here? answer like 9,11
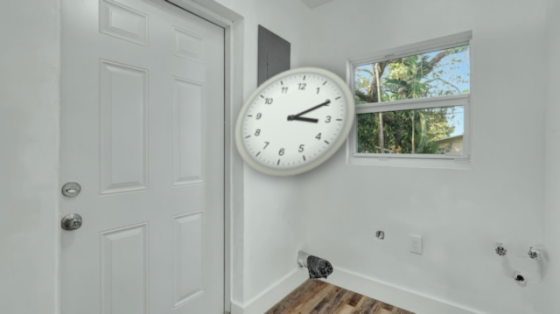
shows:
3,10
